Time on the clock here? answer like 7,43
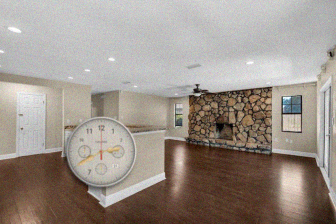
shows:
2,40
